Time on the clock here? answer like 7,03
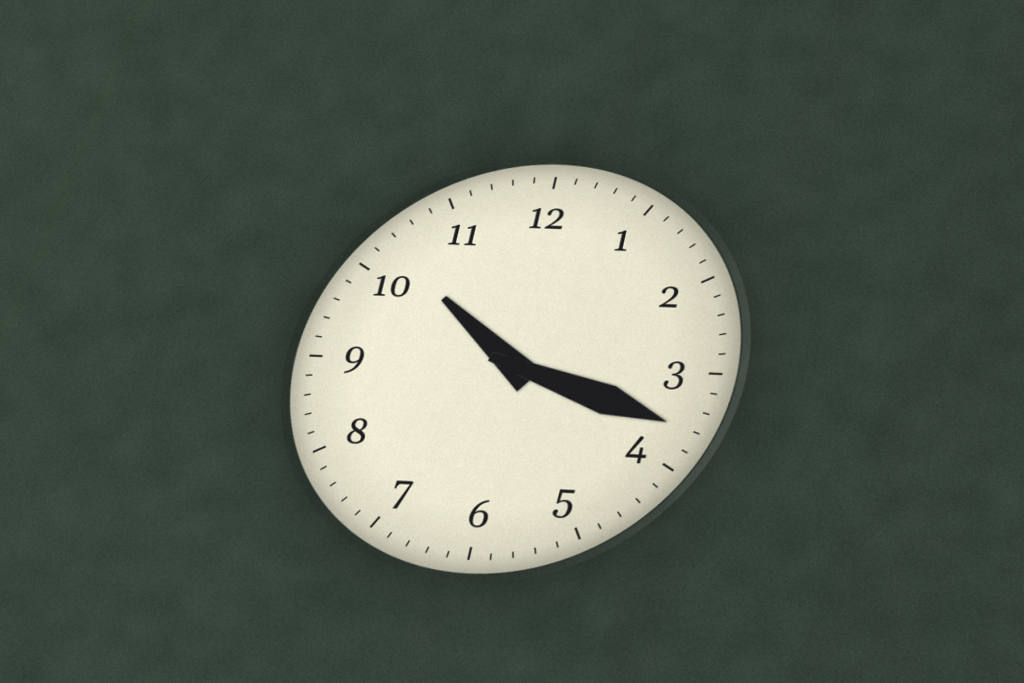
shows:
10,18
